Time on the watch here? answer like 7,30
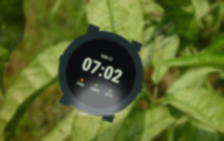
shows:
7,02
